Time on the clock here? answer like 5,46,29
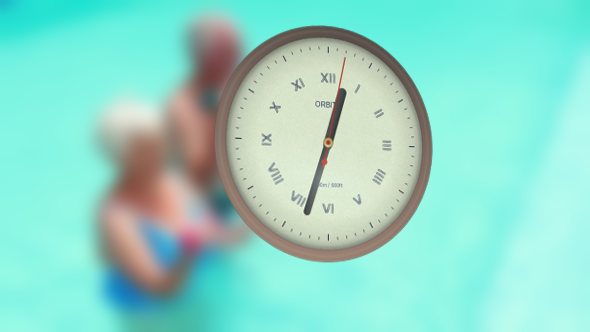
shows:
12,33,02
